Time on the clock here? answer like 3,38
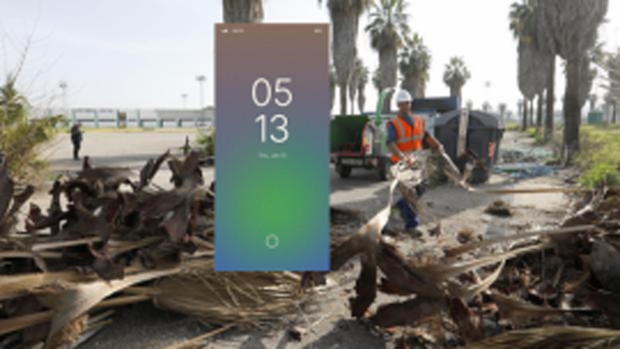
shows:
5,13
